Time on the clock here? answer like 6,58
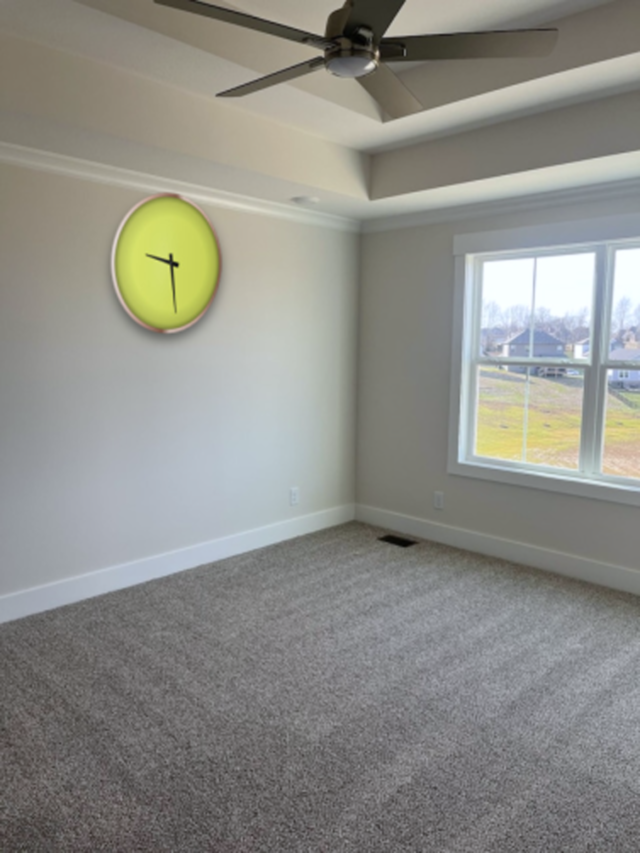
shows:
9,29
